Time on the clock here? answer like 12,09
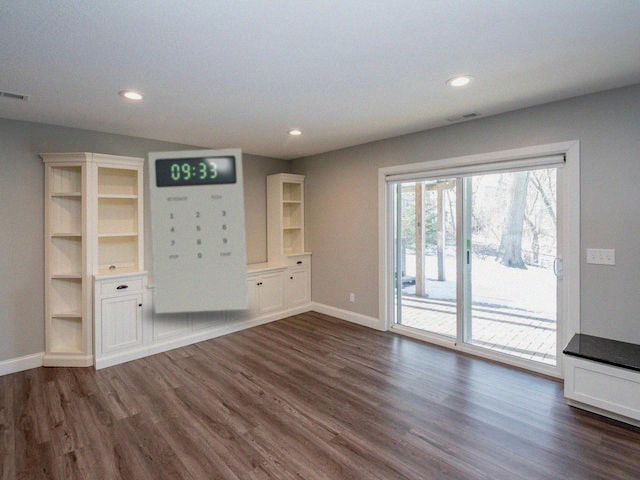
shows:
9,33
